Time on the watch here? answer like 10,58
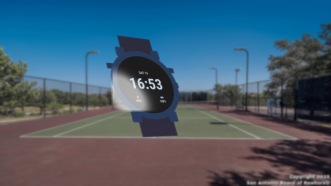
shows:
16,53
